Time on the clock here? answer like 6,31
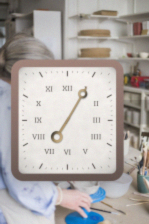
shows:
7,05
